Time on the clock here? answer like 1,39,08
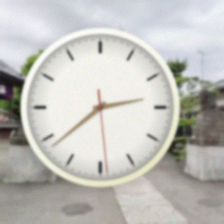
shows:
2,38,29
